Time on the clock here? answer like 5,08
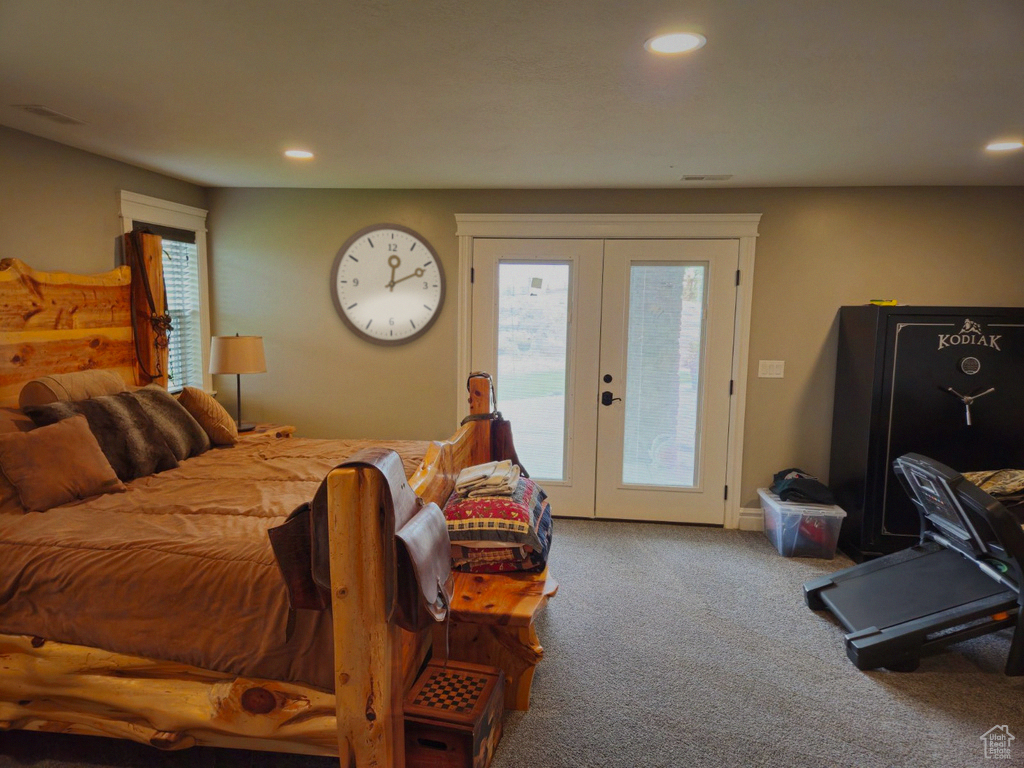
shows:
12,11
